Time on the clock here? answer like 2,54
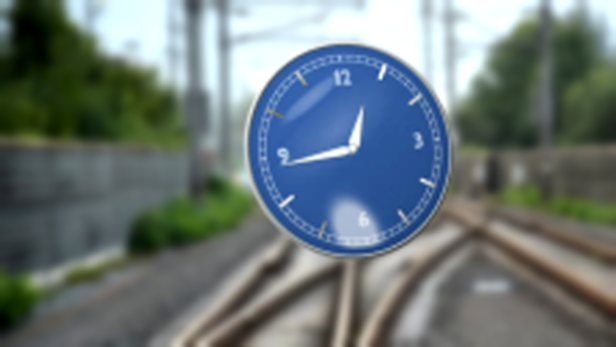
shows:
12,44
